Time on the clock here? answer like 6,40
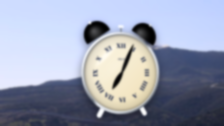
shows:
7,04
